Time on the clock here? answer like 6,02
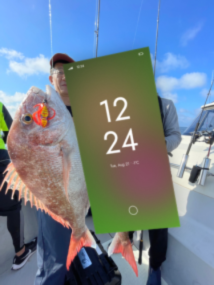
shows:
12,24
